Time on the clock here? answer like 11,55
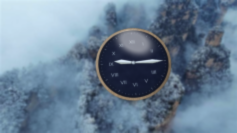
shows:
9,15
